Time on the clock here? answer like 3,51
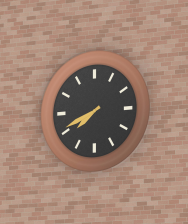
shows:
7,41
